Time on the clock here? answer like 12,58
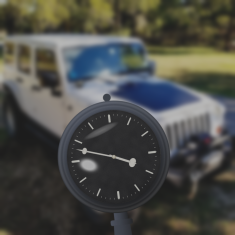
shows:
3,48
